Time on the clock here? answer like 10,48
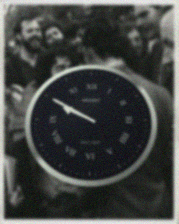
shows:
9,50
